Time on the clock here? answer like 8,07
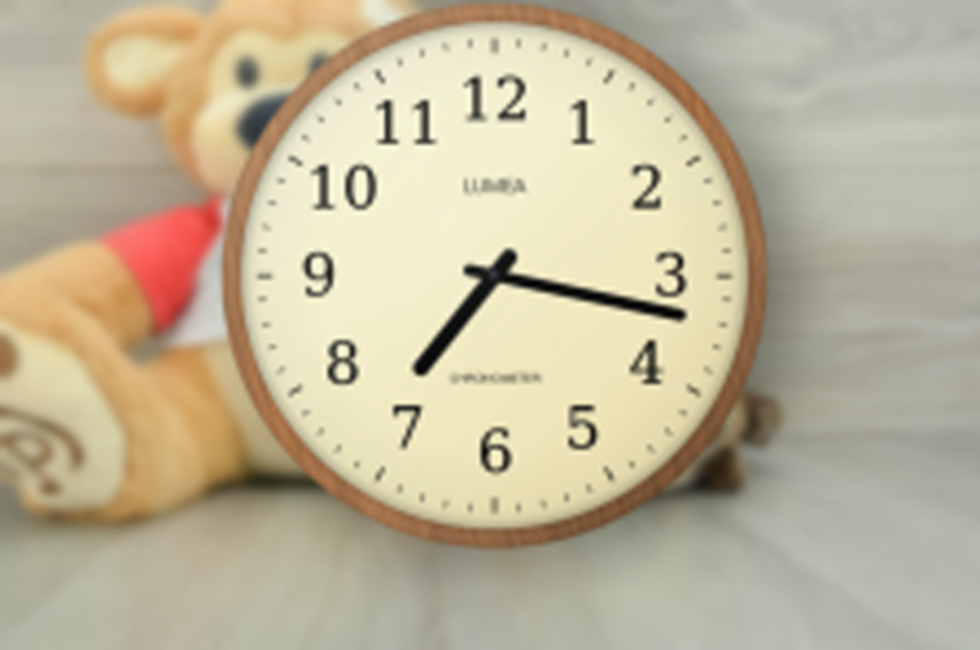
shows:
7,17
